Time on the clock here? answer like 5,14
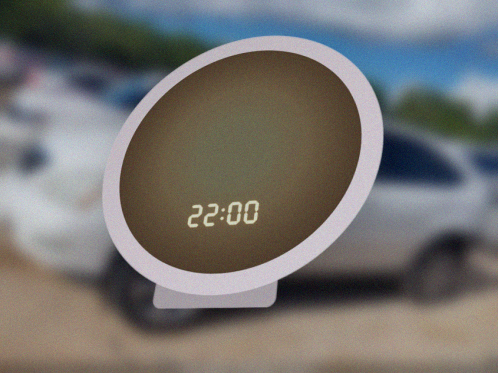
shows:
22,00
